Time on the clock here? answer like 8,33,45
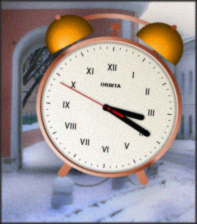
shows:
3,19,49
